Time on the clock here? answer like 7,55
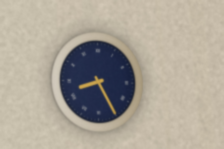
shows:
8,25
